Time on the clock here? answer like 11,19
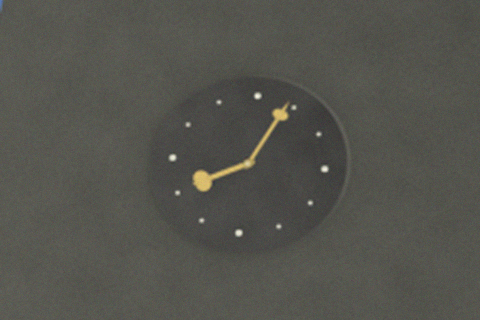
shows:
8,04
